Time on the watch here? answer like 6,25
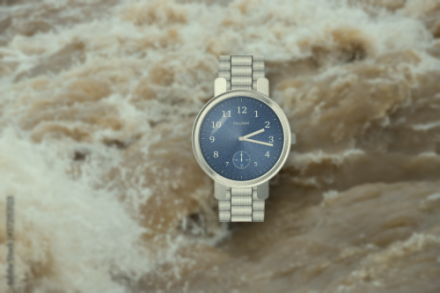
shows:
2,17
